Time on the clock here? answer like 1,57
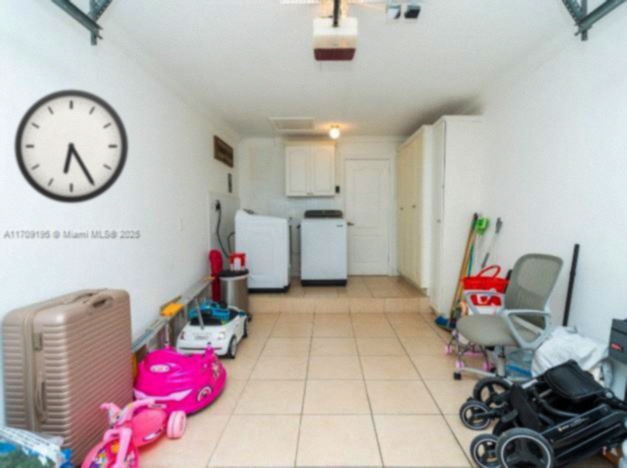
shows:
6,25
